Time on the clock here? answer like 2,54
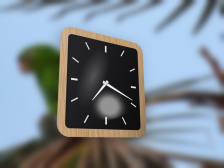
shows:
7,19
